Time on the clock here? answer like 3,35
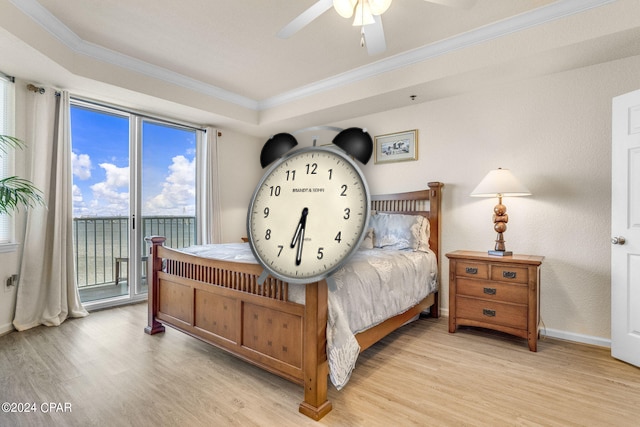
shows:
6,30
